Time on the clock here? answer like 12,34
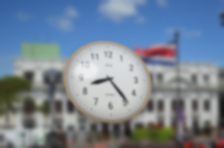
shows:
8,24
